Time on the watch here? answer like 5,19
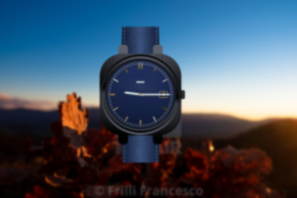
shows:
9,15
